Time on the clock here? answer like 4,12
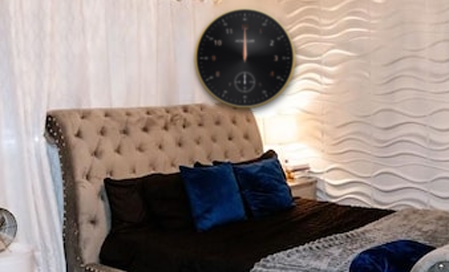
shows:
12,00
